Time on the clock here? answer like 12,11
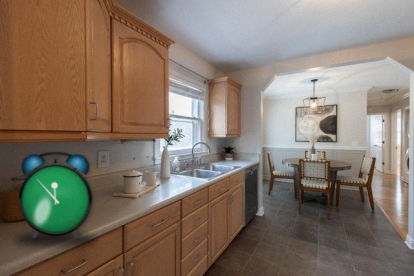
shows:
11,53
